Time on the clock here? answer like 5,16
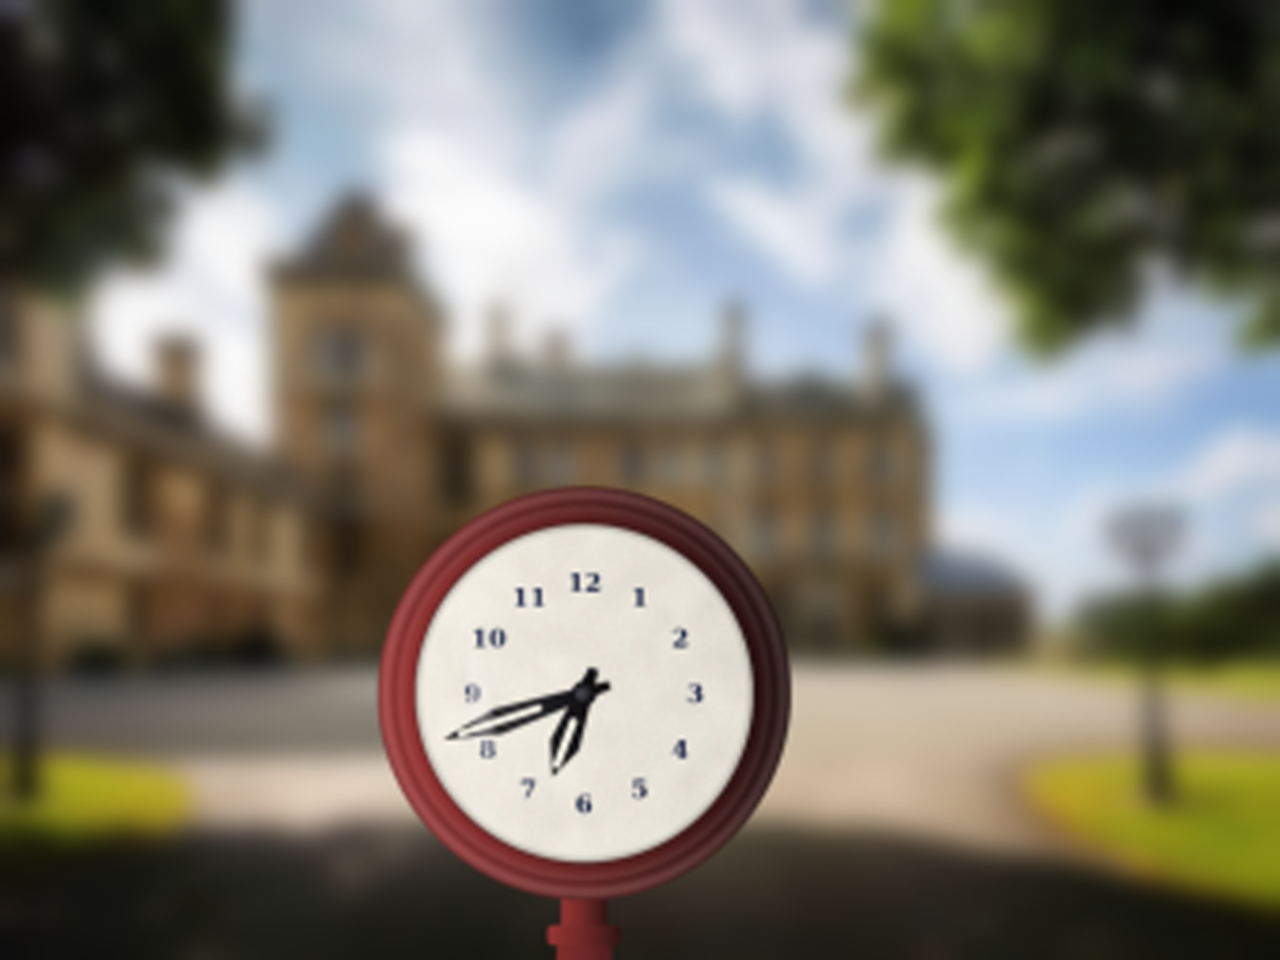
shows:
6,42
